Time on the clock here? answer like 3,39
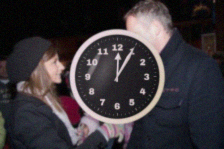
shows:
12,05
